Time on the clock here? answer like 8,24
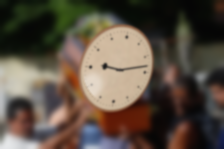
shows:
9,13
